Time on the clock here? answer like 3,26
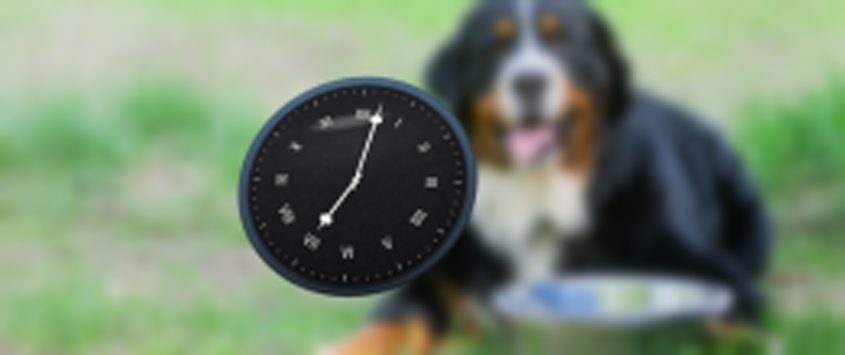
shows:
7,02
